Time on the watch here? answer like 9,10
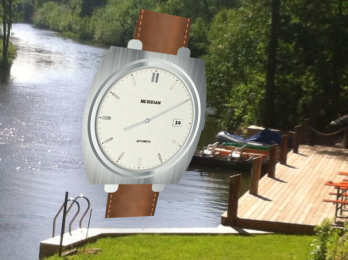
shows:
8,10
